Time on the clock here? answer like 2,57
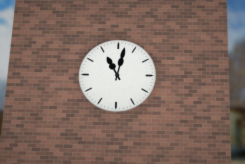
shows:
11,02
